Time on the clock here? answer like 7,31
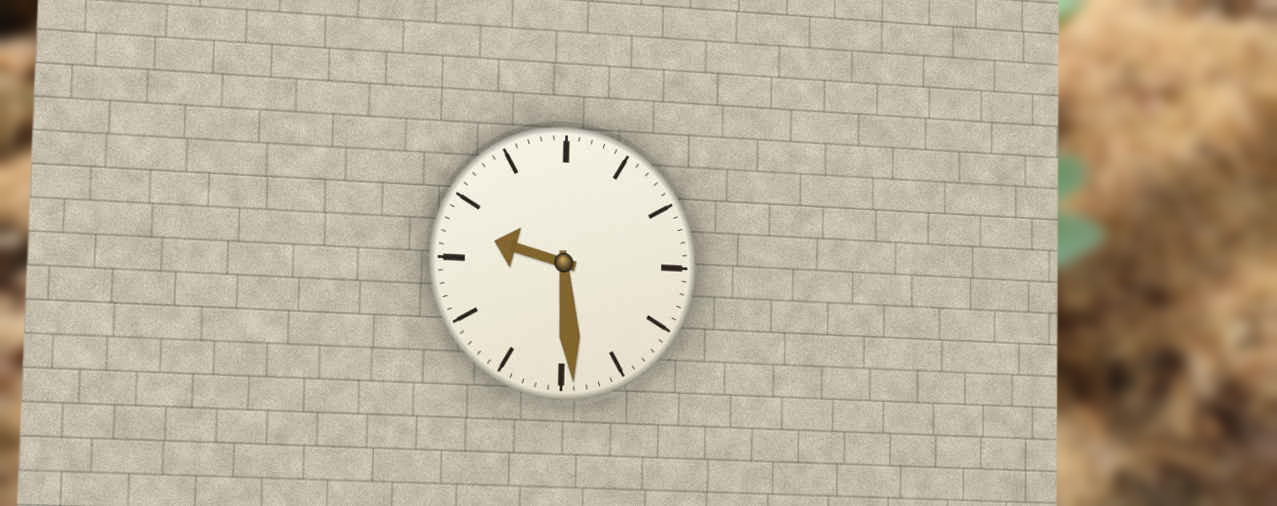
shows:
9,29
